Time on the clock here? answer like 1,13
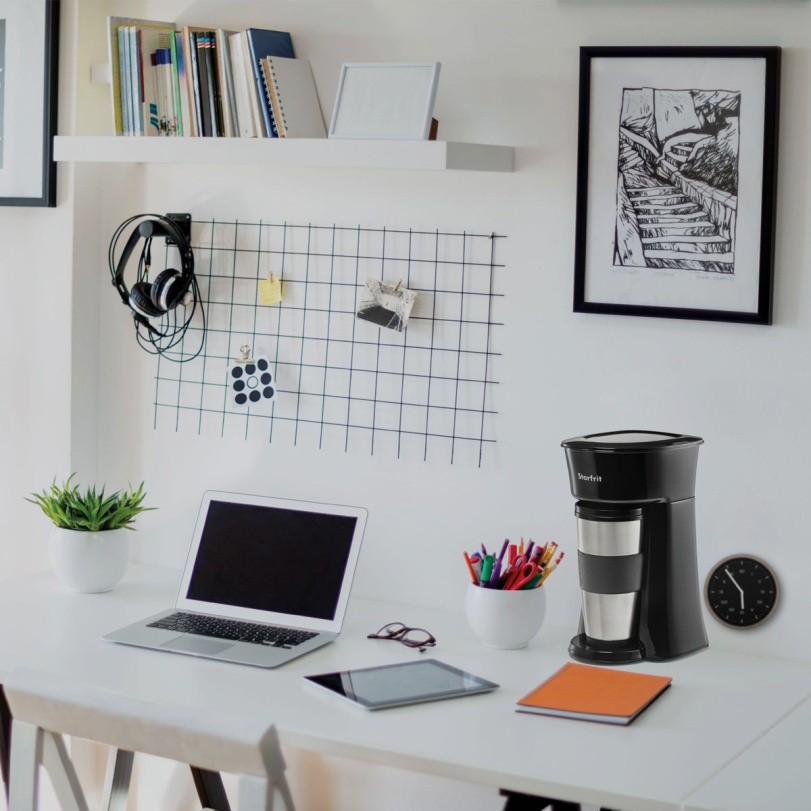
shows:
5,54
